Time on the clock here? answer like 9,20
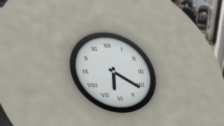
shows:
6,21
